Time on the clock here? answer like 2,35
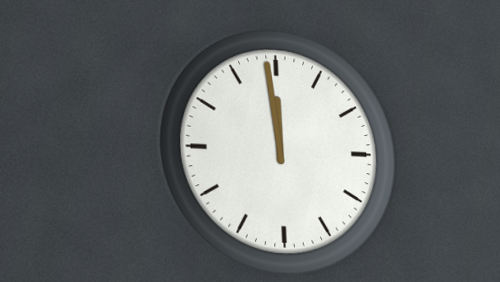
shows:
11,59
